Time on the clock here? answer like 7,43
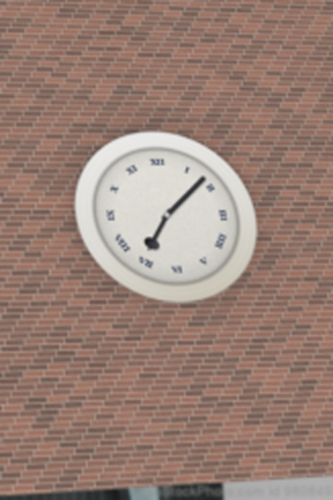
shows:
7,08
